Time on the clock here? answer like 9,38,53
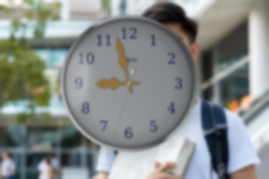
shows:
8,57,33
